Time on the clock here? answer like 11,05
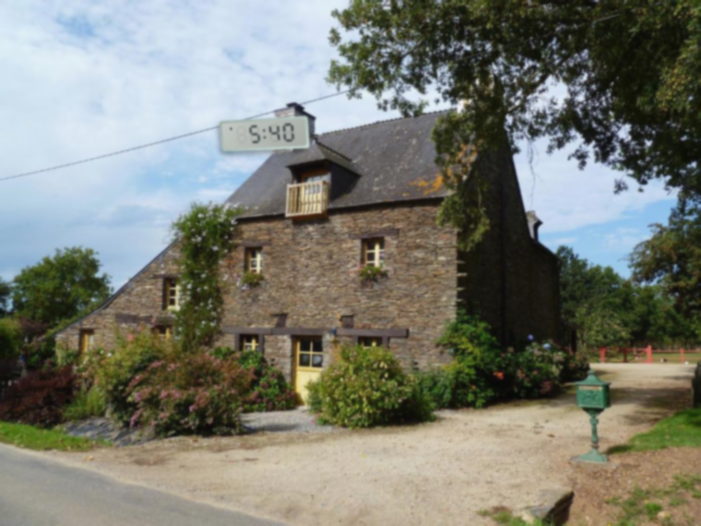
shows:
5,40
